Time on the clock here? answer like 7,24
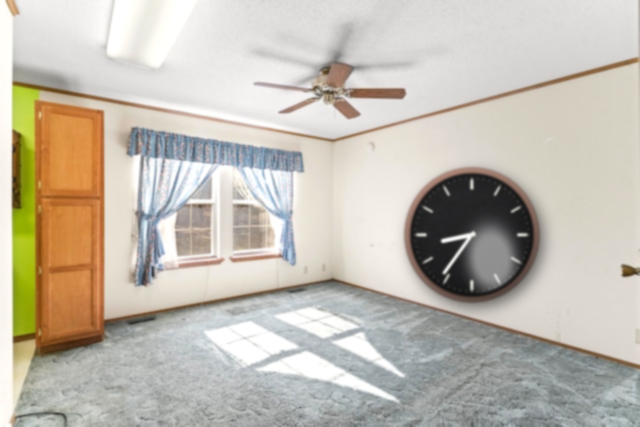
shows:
8,36
